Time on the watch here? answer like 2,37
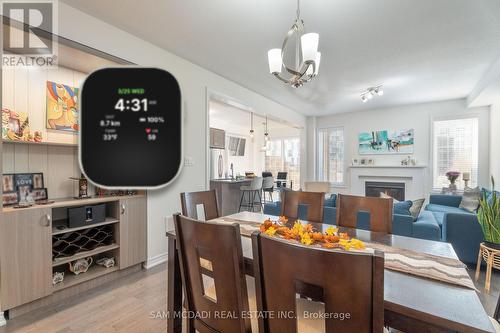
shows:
4,31
